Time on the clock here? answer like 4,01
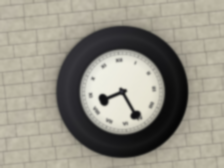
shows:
8,26
